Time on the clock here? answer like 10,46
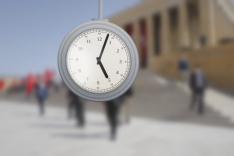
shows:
5,03
